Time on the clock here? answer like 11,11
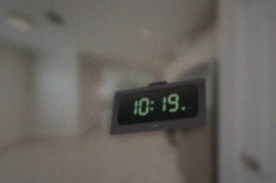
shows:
10,19
